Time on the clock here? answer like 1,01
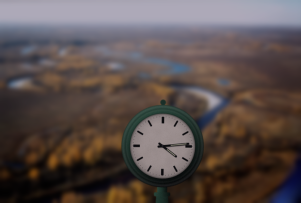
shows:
4,14
